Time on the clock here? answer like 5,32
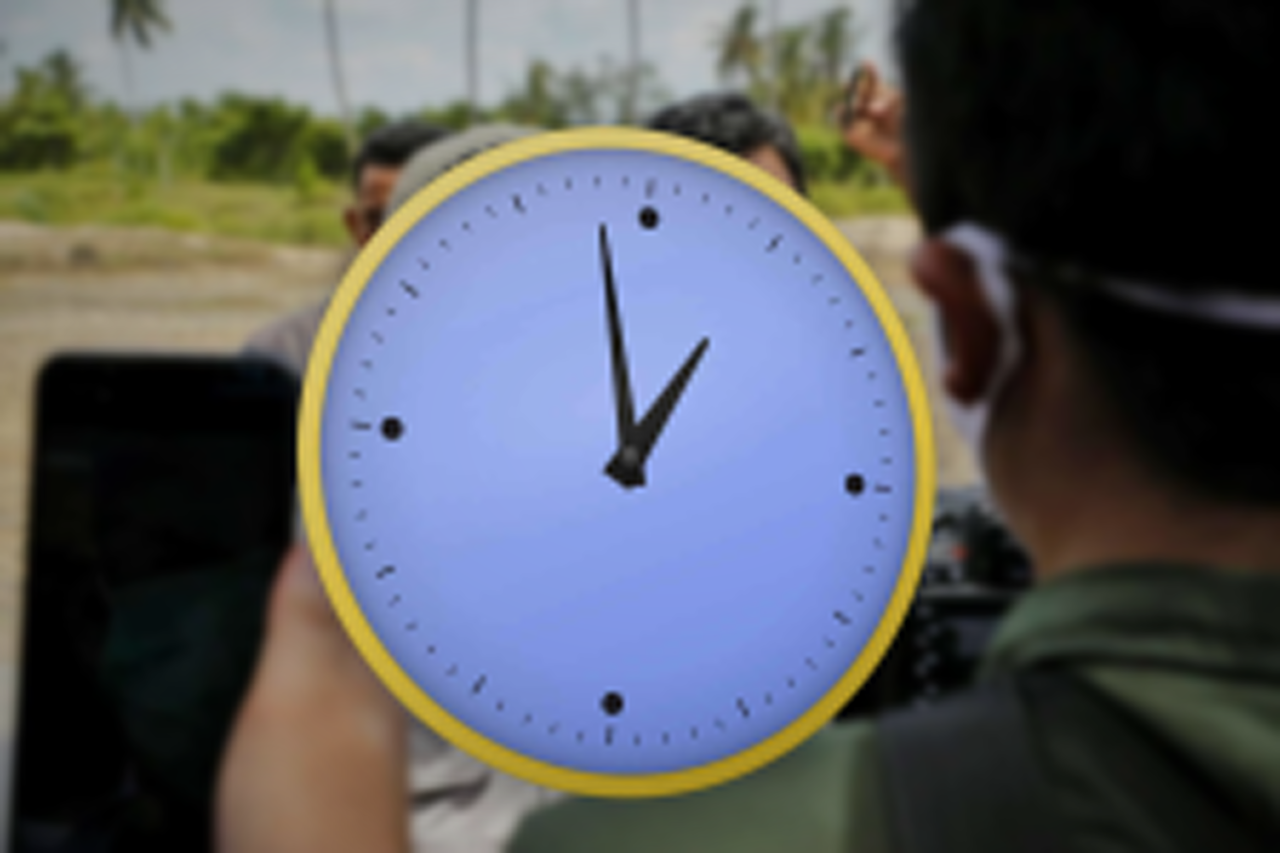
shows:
12,58
